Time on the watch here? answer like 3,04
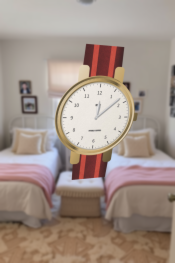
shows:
12,08
